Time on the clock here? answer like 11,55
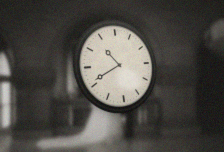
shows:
10,41
